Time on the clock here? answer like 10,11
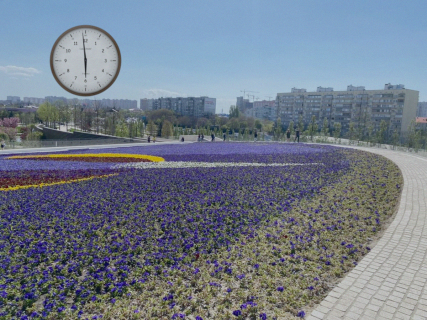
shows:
5,59
